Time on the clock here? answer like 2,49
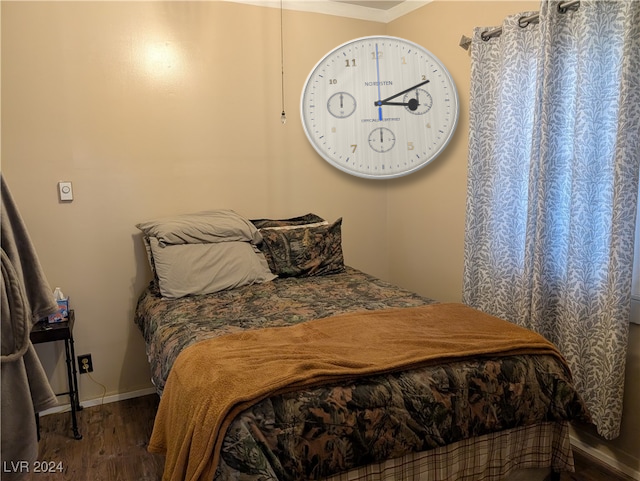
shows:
3,11
